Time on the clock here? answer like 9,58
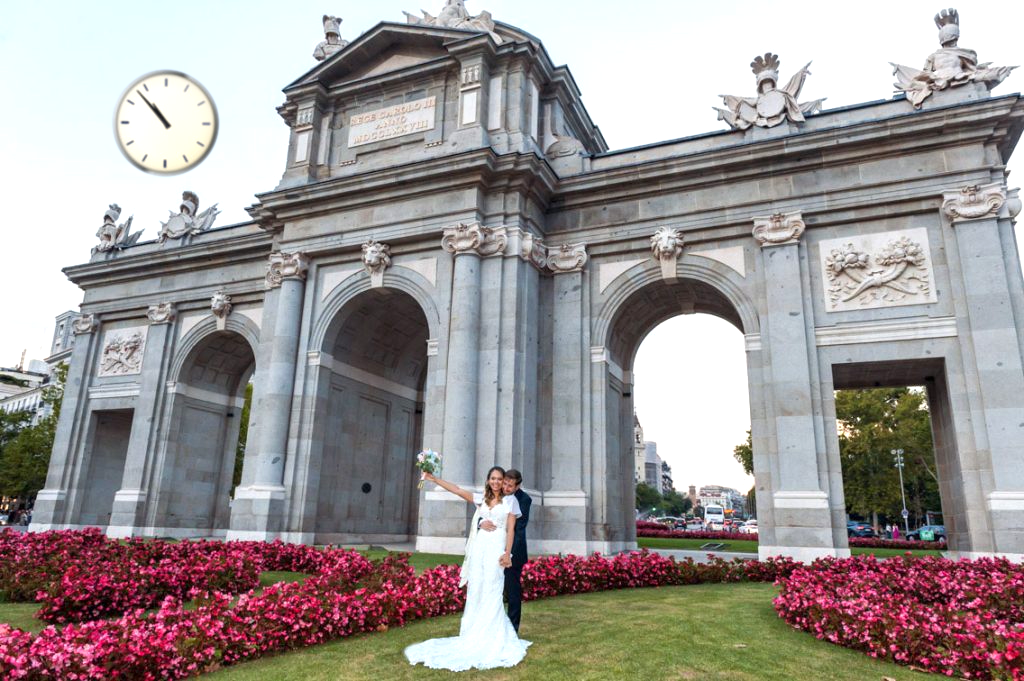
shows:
10,53
